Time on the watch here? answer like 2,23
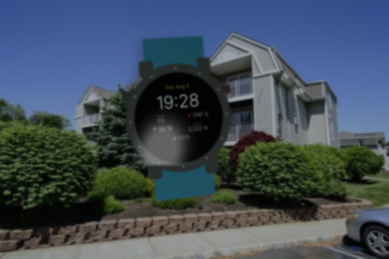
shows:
19,28
